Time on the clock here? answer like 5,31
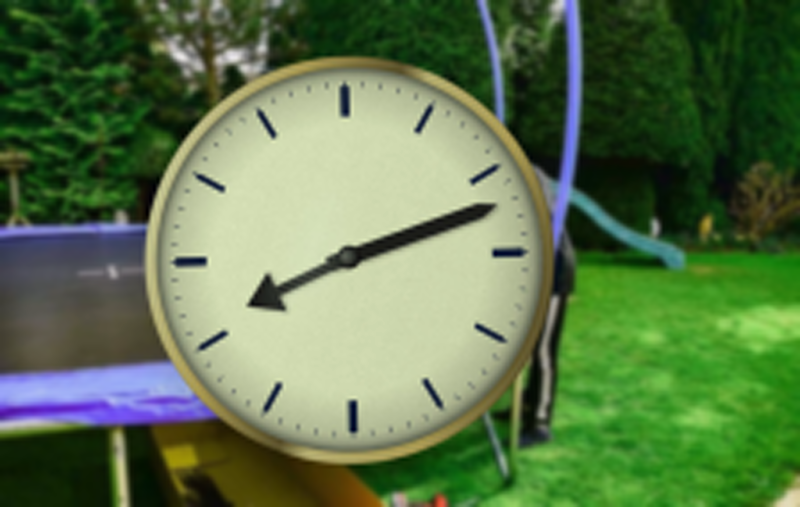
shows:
8,12
